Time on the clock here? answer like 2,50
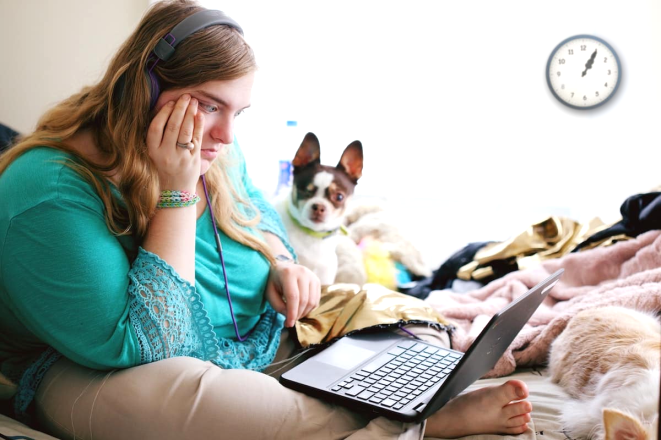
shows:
1,05
